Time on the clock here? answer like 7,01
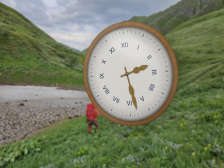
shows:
2,28
